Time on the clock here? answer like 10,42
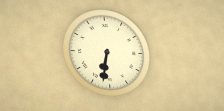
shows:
6,32
